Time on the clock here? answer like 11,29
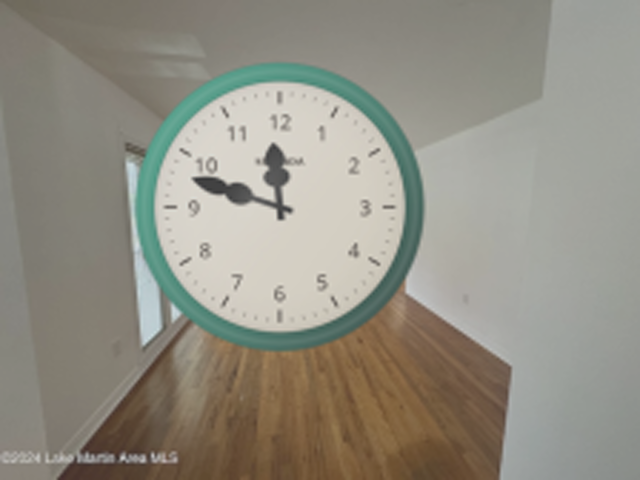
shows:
11,48
